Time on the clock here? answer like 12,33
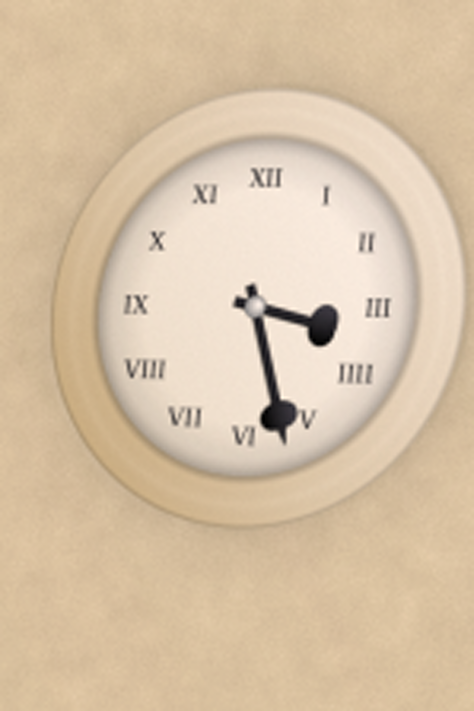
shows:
3,27
